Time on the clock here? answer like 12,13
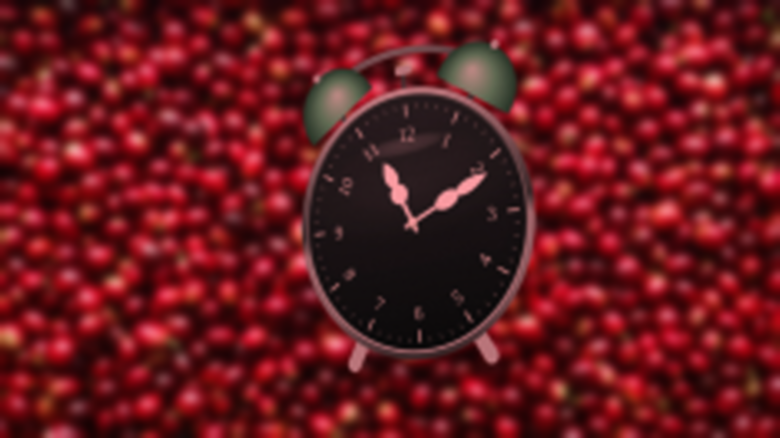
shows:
11,11
